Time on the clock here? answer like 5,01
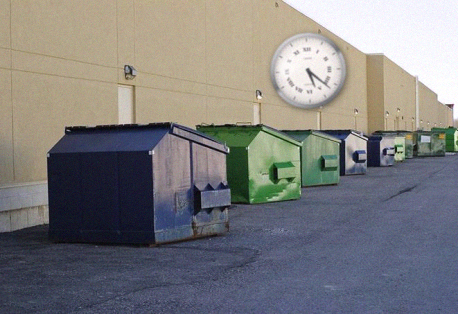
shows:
5,22
